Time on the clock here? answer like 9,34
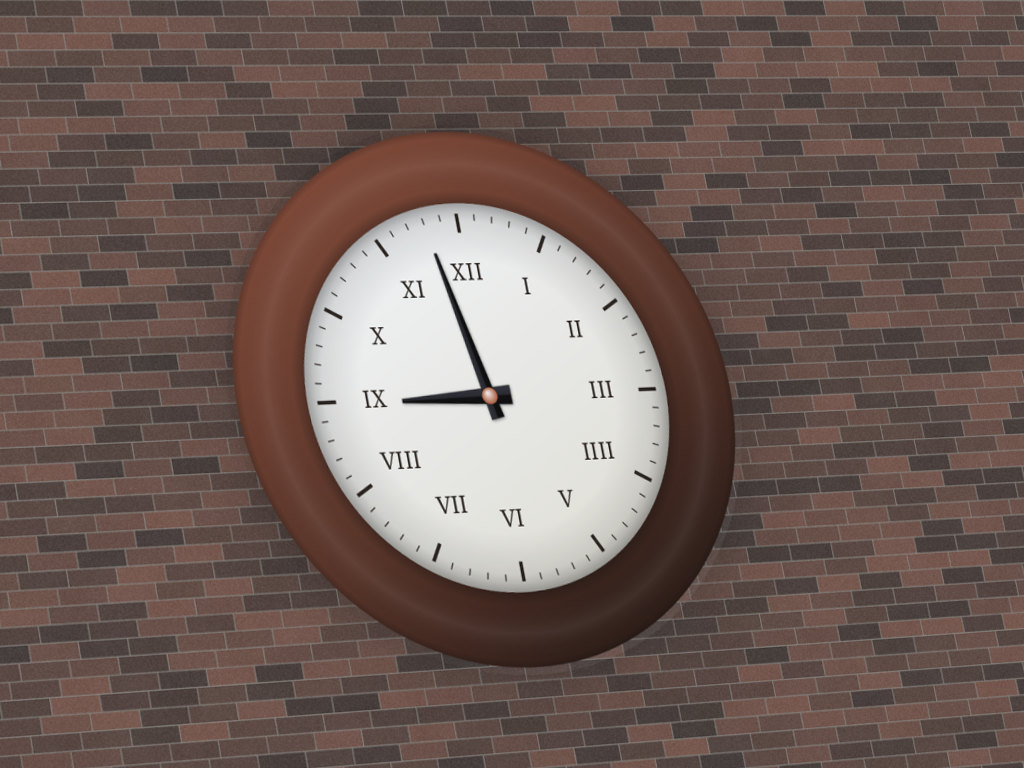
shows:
8,58
